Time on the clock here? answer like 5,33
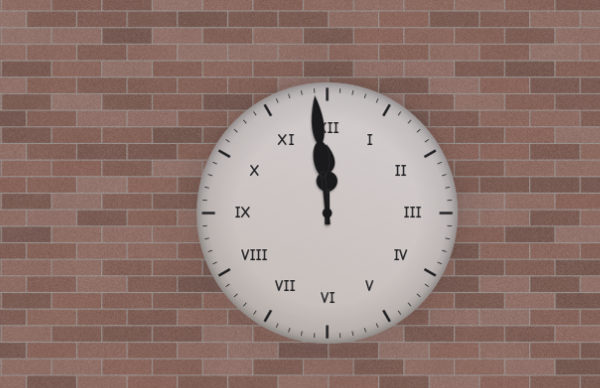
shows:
11,59
